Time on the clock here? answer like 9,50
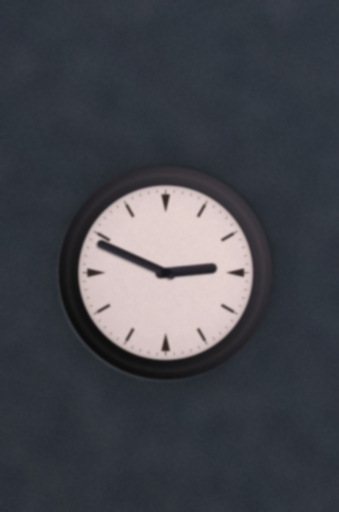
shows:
2,49
